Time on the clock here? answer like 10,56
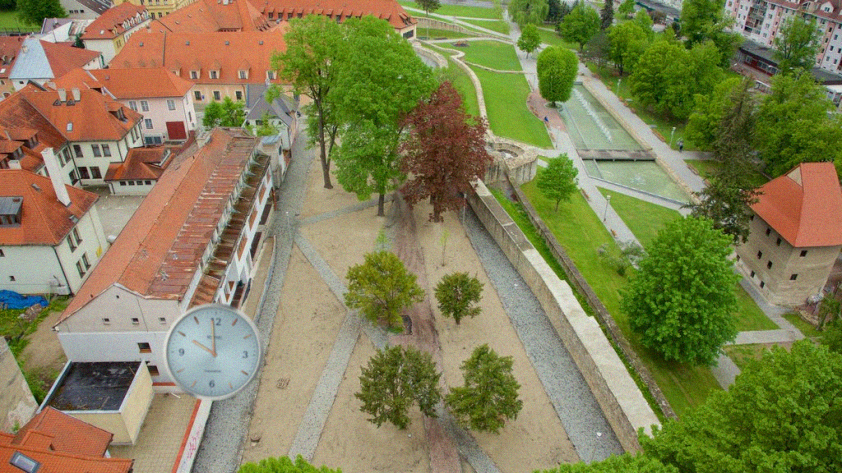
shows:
9,59
